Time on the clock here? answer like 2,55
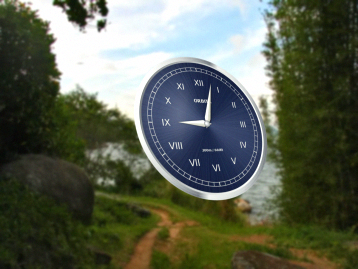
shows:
9,03
